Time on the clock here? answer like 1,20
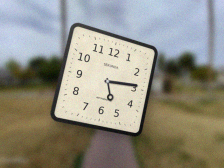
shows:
5,14
